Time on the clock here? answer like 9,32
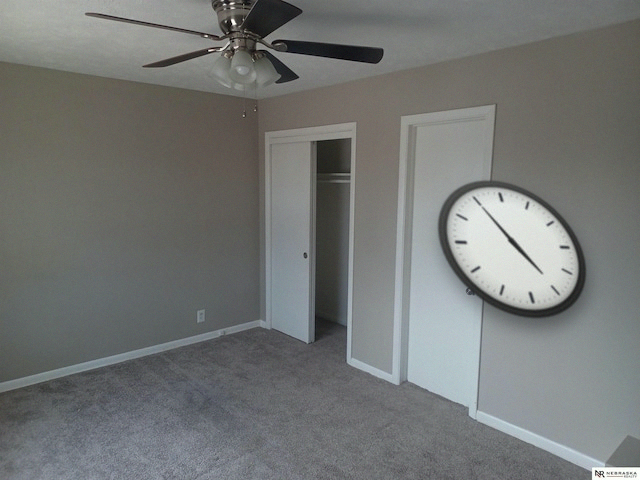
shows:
4,55
